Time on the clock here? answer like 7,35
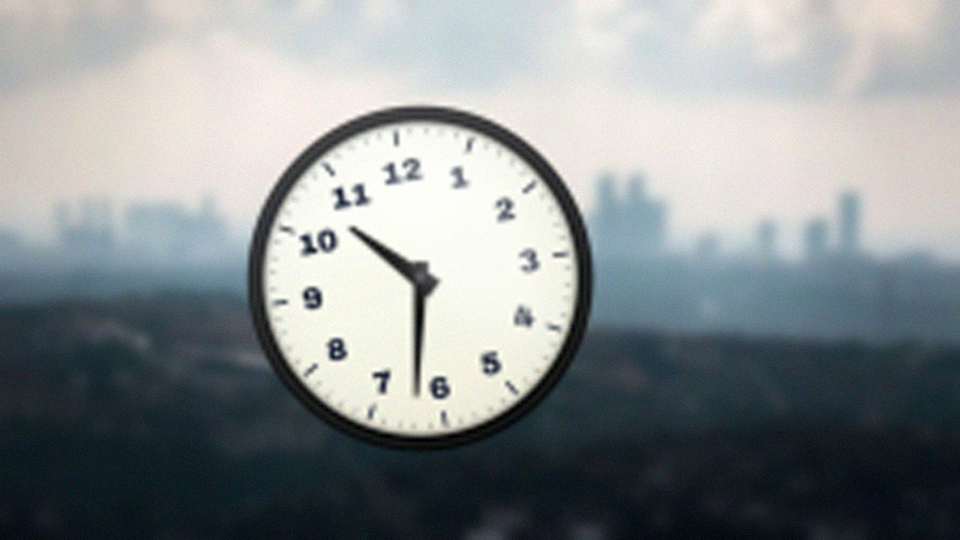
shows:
10,32
